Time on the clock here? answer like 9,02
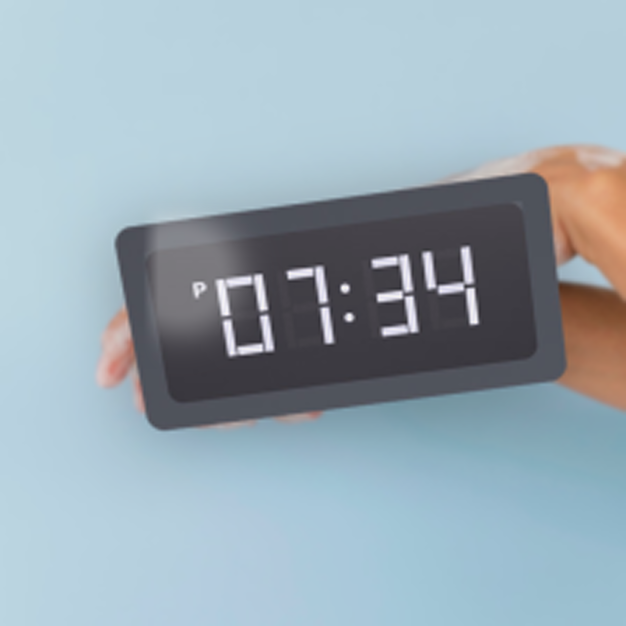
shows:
7,34
